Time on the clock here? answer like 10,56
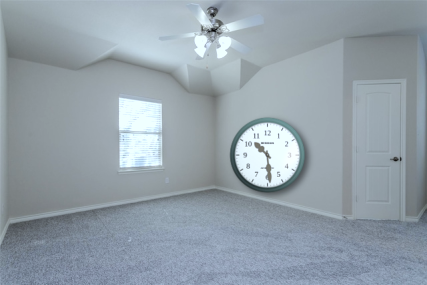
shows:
10,29
